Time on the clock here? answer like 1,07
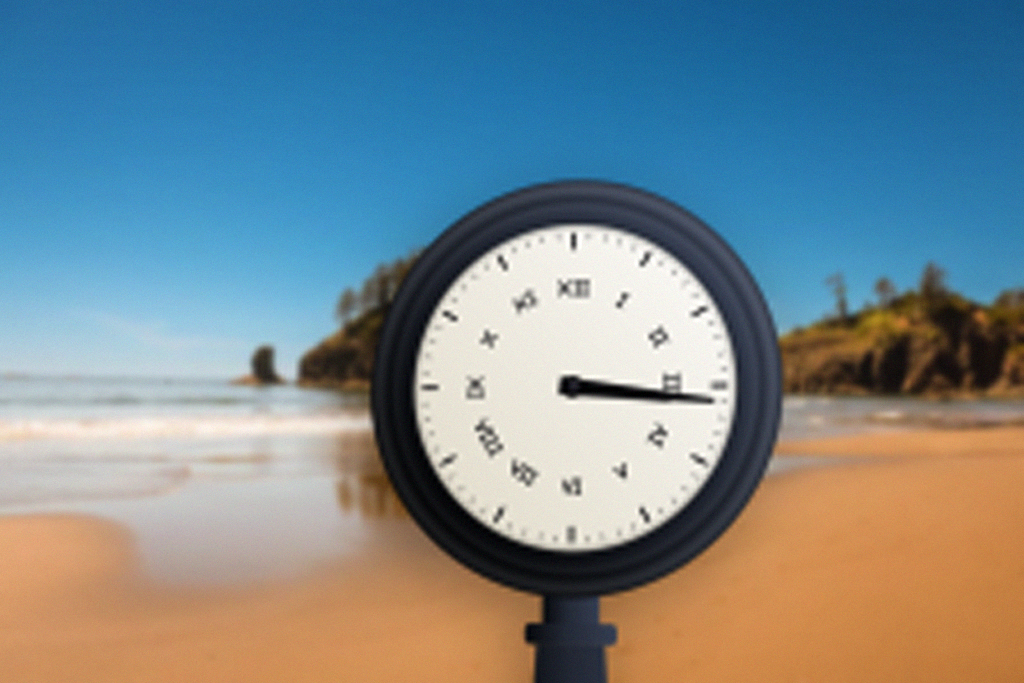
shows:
3,16
